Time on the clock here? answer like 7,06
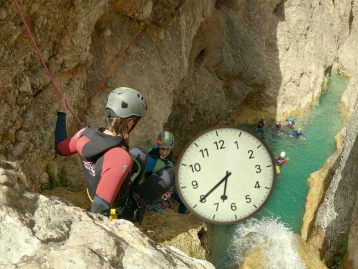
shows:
6,40
